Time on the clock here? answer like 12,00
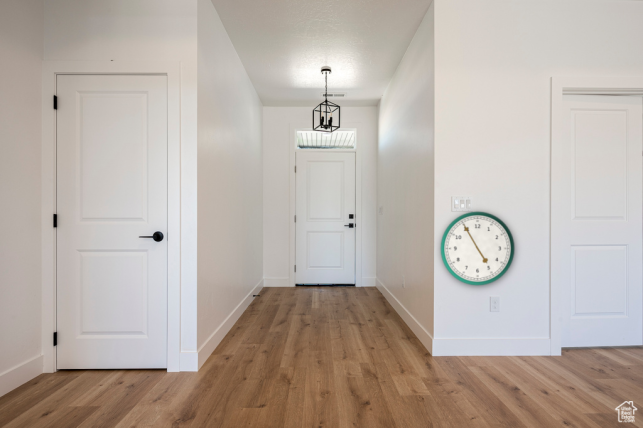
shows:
4,55
